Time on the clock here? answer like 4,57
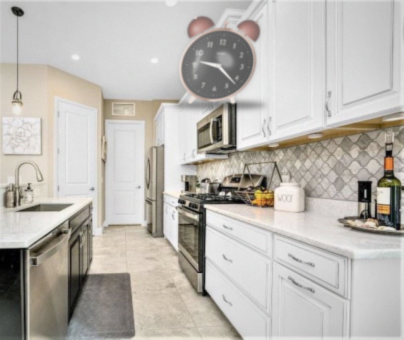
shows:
9,22
